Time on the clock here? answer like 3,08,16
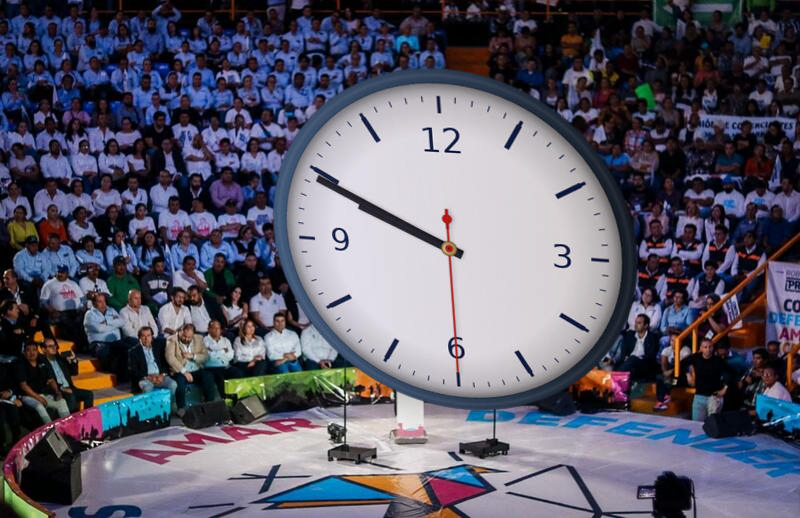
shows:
9,49,30
